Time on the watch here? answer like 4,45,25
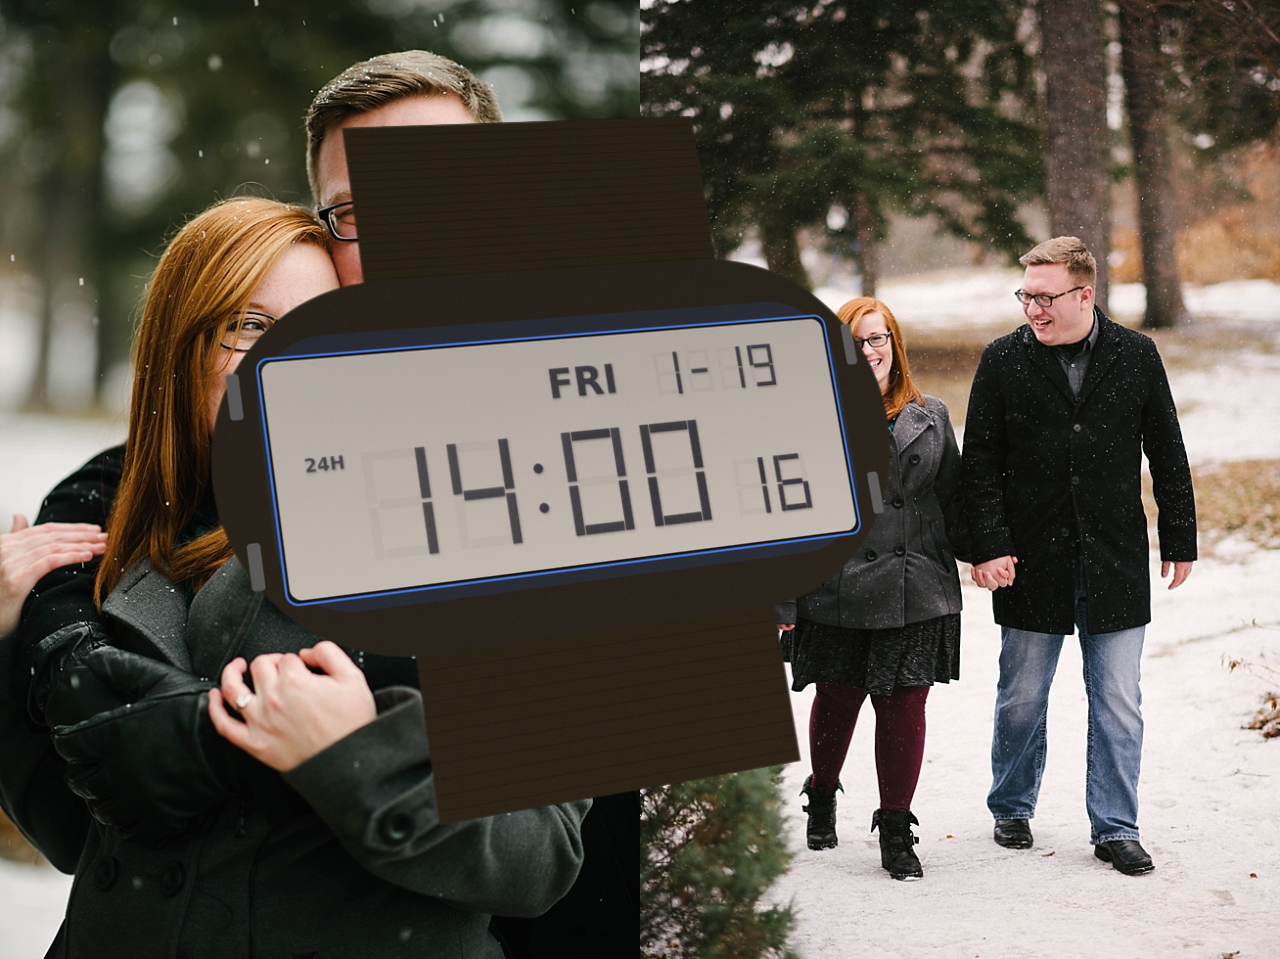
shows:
14,00,16
